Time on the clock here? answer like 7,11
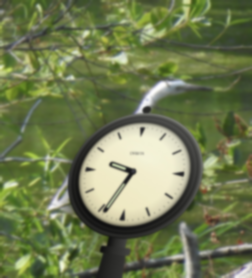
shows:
9,34
